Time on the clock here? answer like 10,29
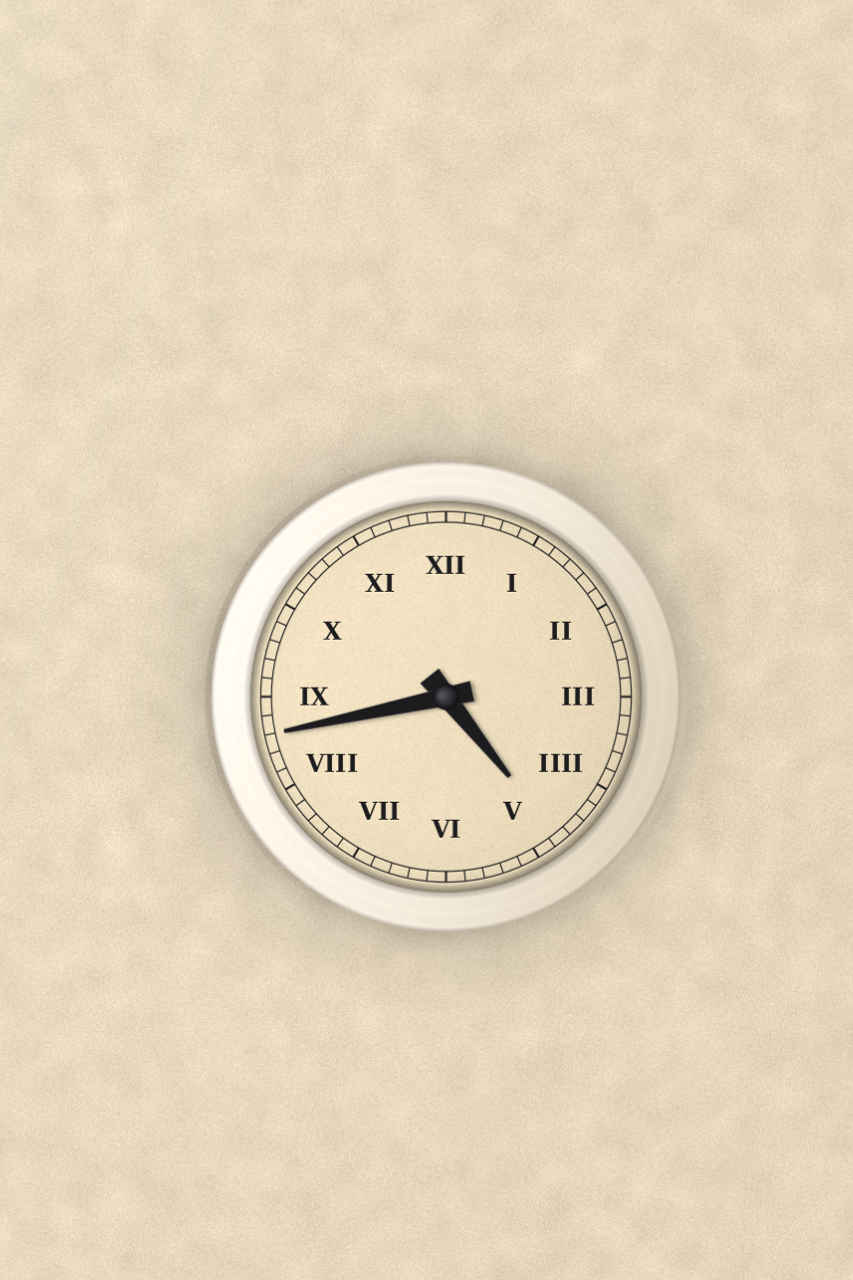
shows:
4,43
